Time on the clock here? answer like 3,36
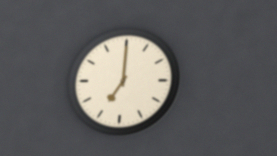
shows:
7,00
